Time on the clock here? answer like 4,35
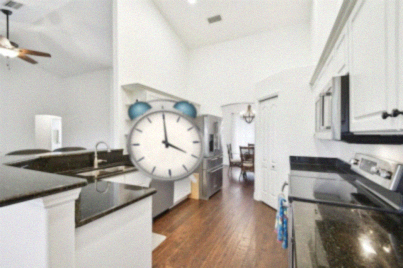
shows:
4,00
